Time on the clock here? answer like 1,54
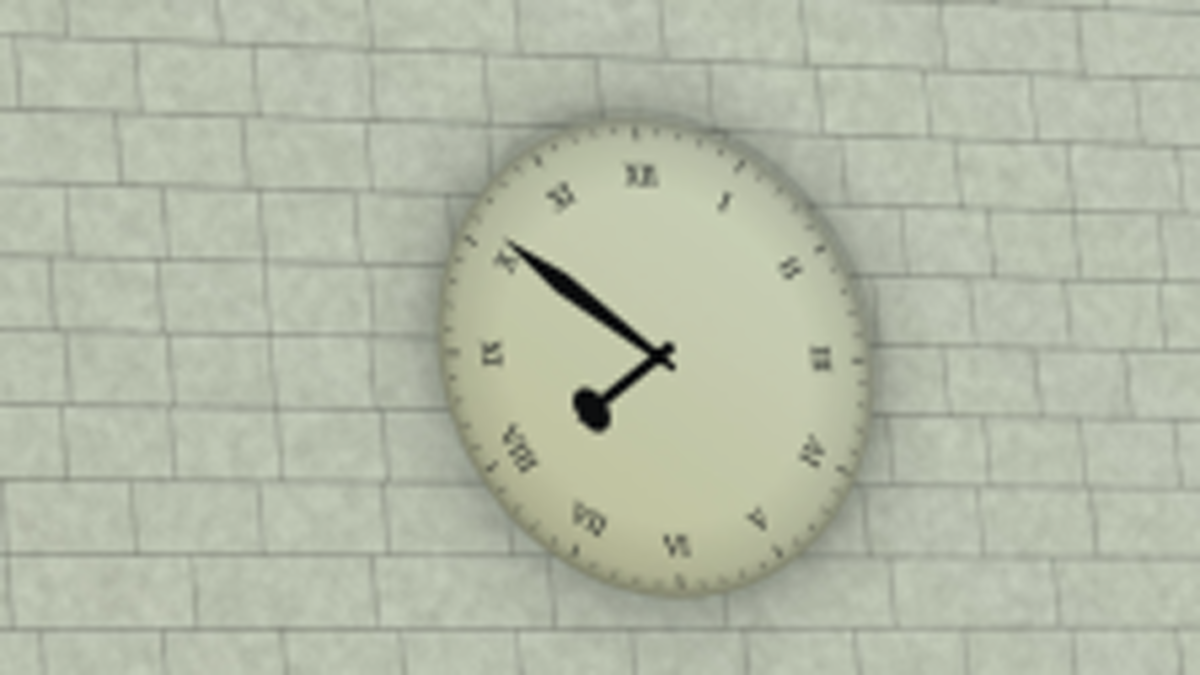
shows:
7,51
